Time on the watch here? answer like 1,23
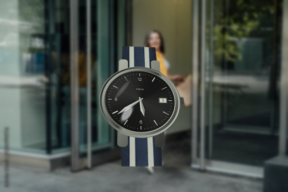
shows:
5,39
